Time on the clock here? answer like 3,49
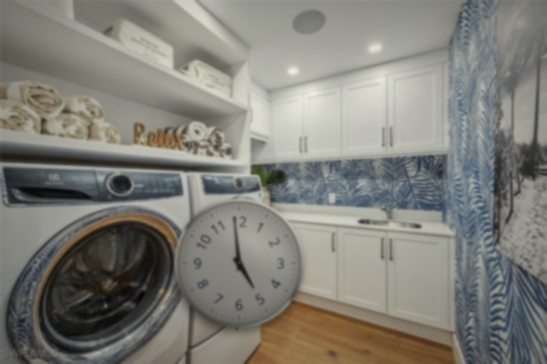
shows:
4,59
